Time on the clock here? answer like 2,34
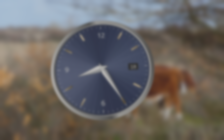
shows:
8,25
